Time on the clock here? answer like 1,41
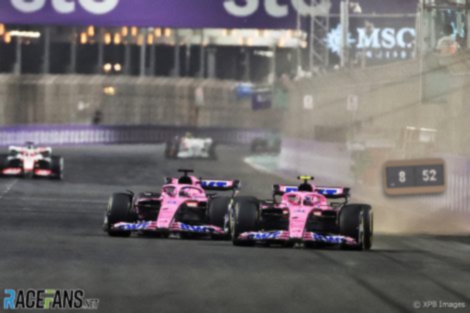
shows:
8,52
